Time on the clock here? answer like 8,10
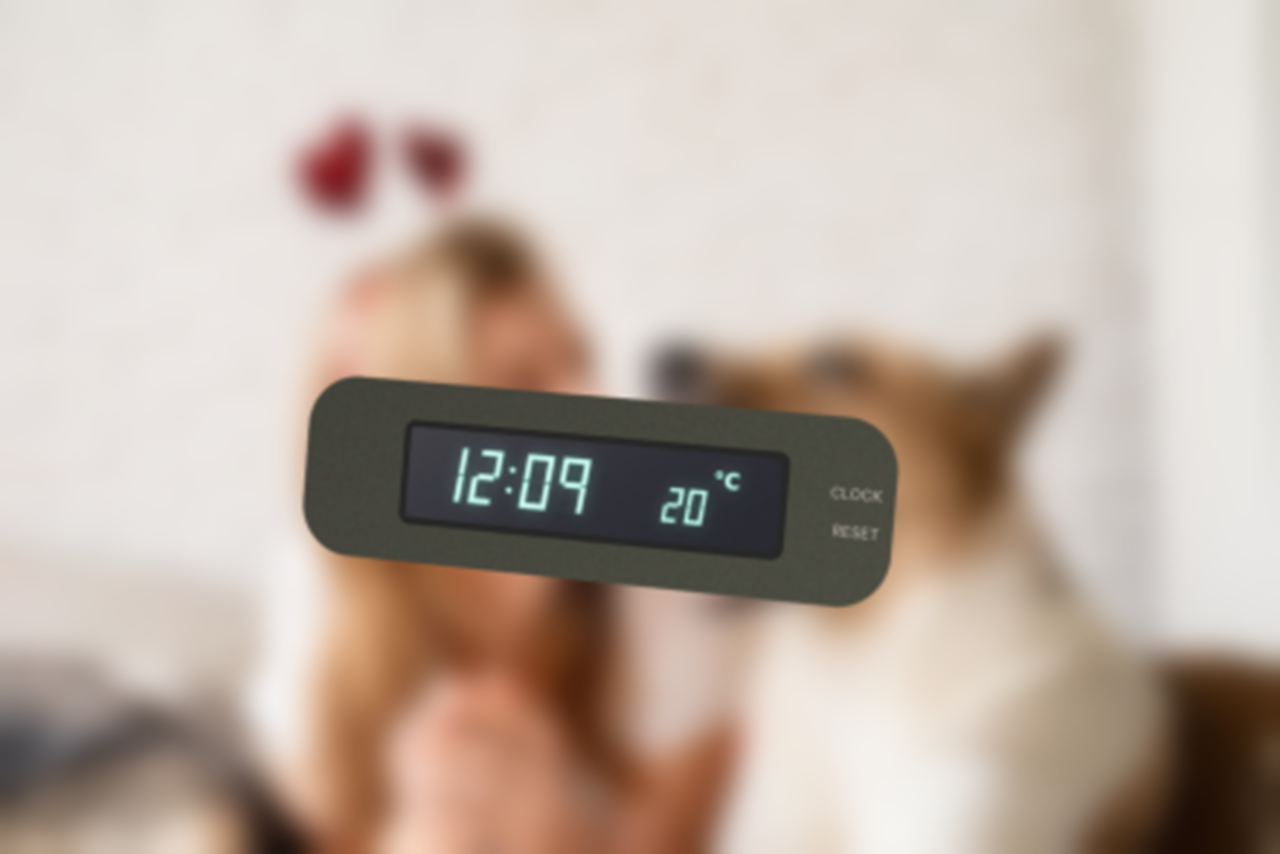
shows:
12,09
